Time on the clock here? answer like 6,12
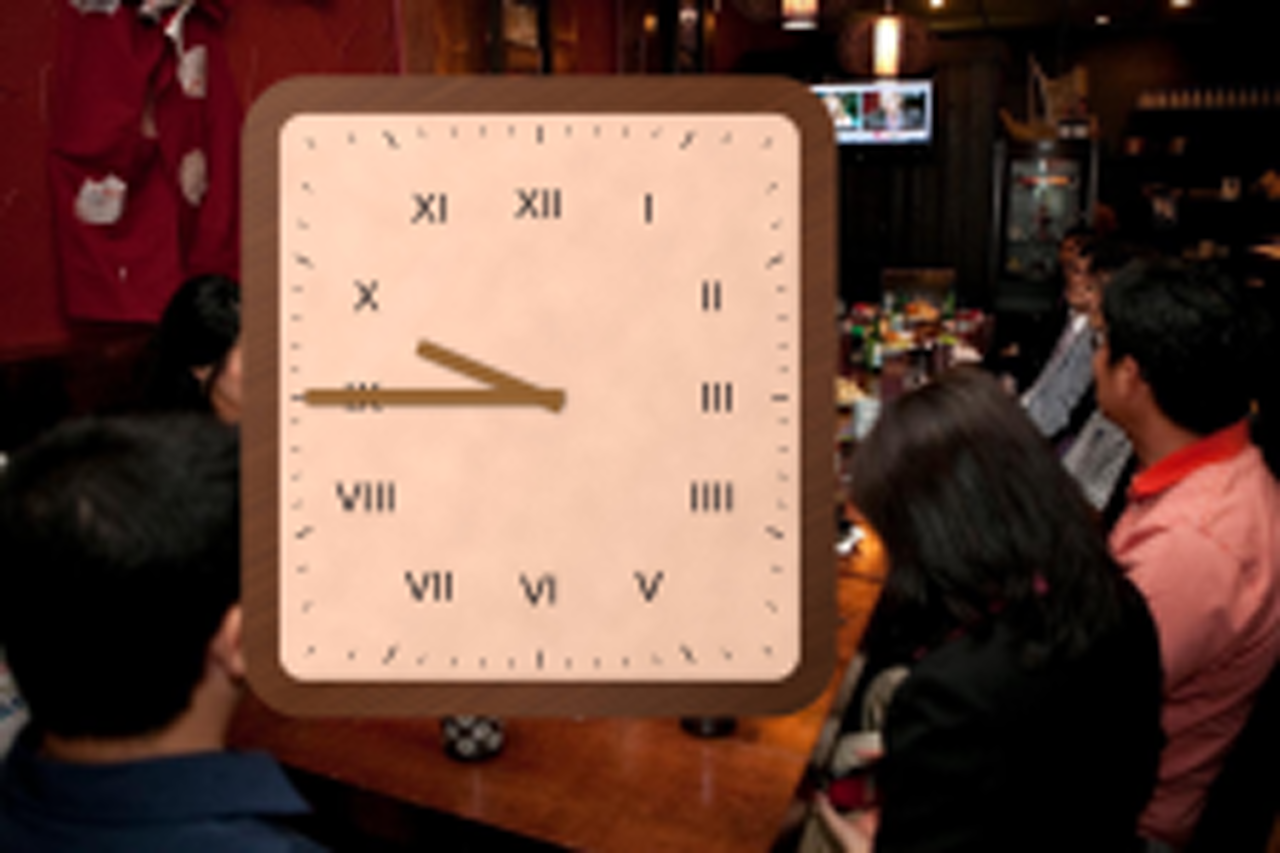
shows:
9,45
